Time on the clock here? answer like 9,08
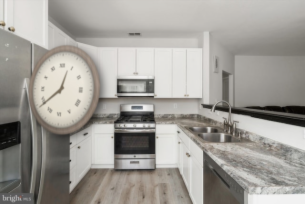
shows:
12,39
